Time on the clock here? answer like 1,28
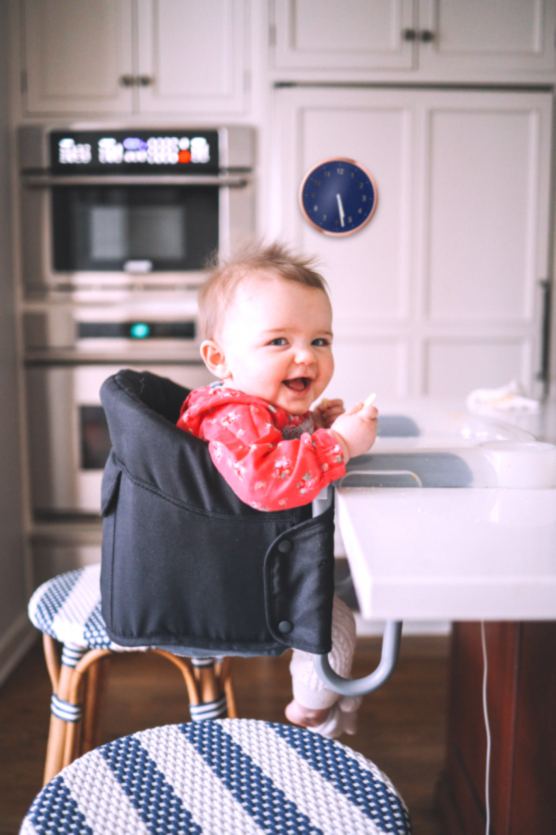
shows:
5,28
